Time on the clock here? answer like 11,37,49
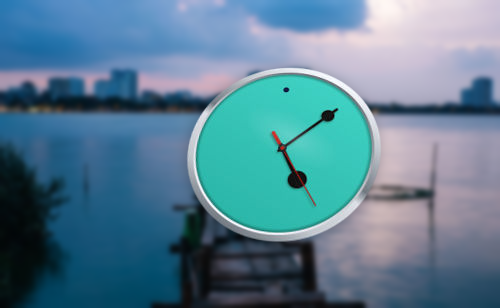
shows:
5,08,25
